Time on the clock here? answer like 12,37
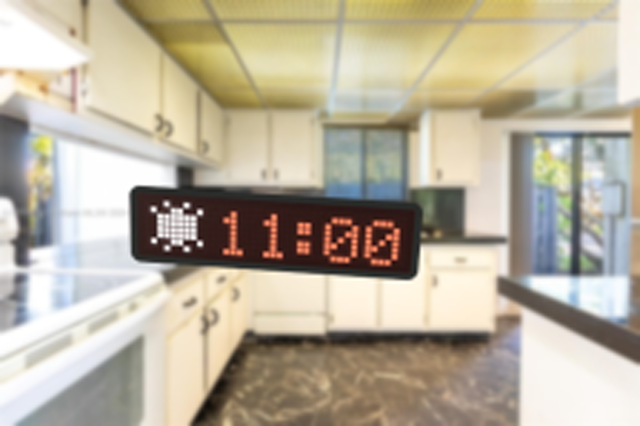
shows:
11,00
